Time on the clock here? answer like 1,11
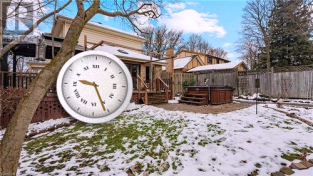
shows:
9,26
